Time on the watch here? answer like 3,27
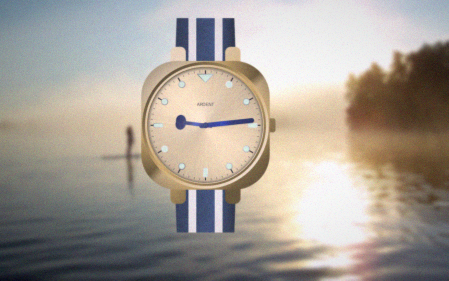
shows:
9,14
